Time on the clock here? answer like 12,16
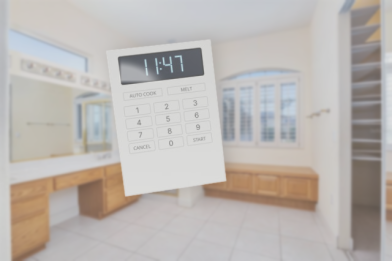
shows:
11,47
